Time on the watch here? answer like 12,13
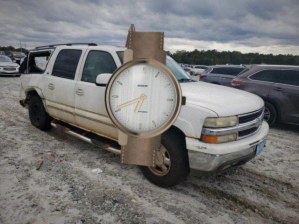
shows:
6,41
